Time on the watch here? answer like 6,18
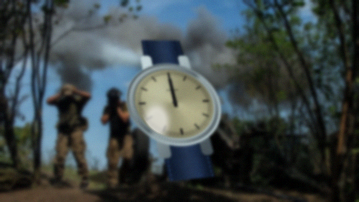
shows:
12,00
